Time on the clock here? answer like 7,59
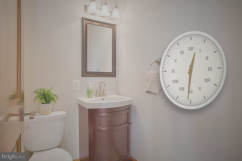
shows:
12,31
